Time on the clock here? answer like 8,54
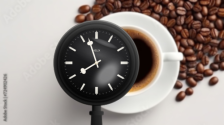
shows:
7,57
